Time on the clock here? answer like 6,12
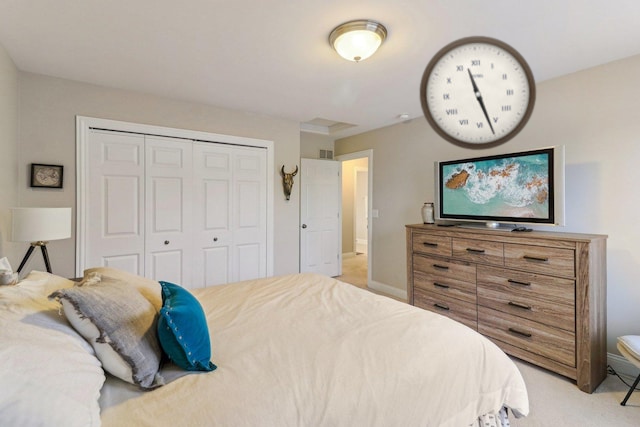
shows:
11,27
